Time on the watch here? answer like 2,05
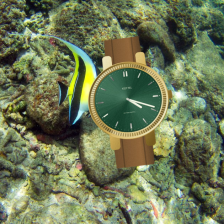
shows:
4,19
